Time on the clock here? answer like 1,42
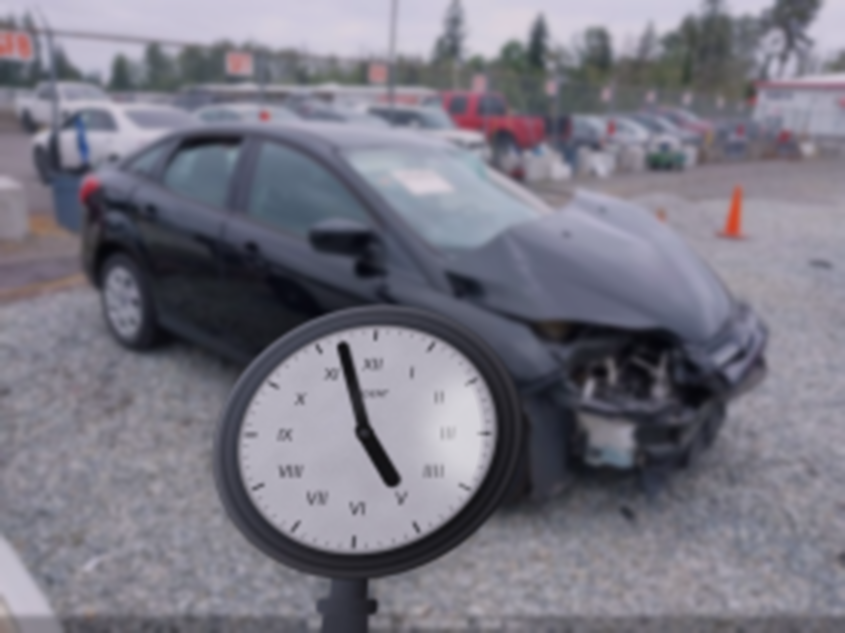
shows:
4,57
